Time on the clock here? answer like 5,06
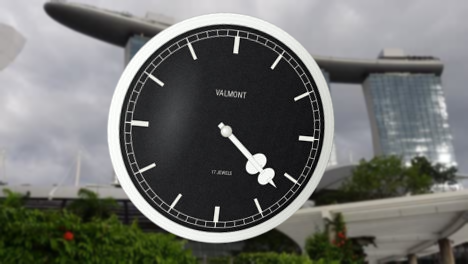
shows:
4,22
